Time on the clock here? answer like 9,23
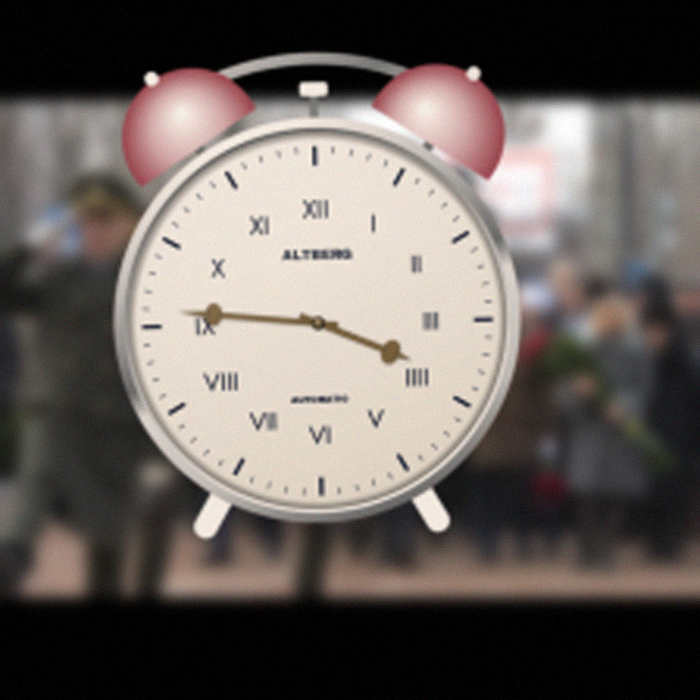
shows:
3,46
